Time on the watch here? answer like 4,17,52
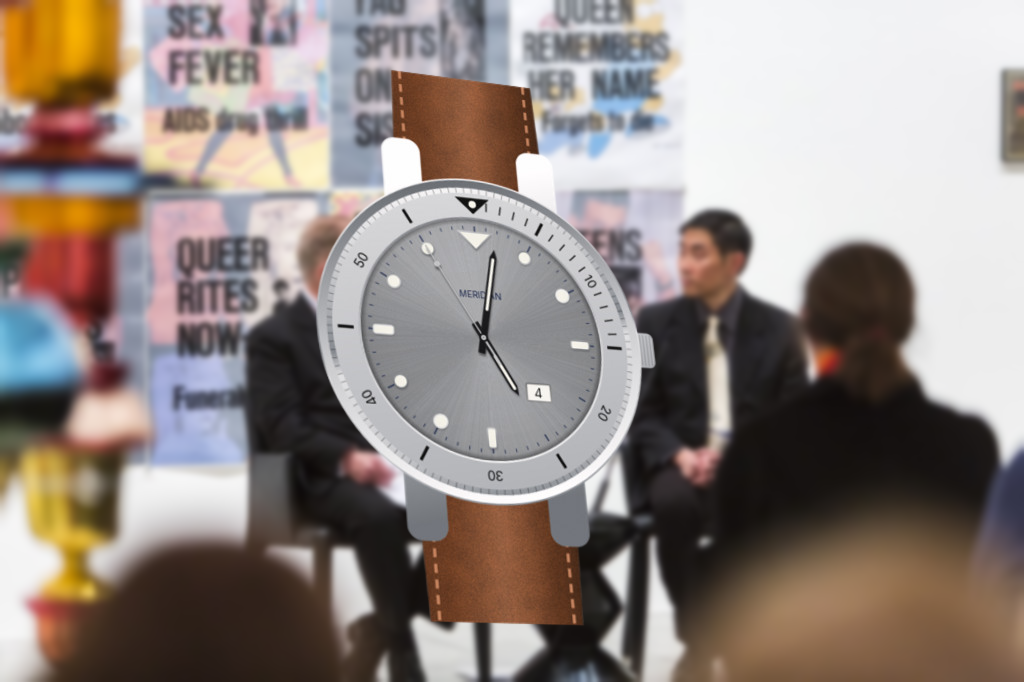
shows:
5,01,55
